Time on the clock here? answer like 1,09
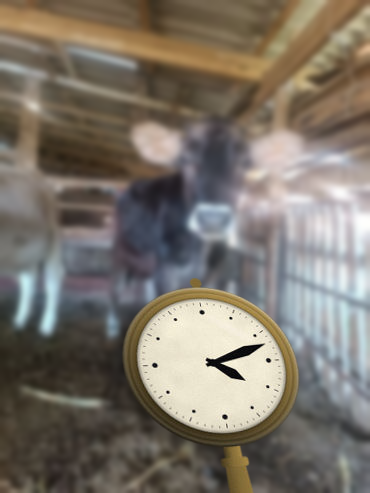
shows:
4,12
